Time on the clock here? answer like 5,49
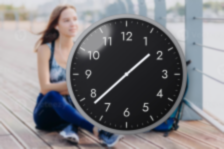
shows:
1,38
